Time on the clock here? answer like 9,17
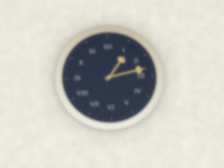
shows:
1,13
